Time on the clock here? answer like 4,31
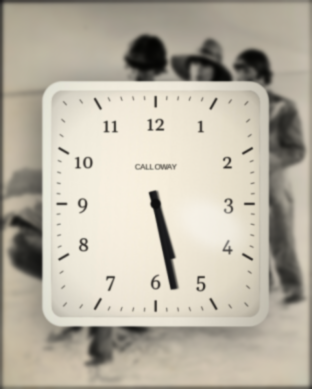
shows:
5,28
